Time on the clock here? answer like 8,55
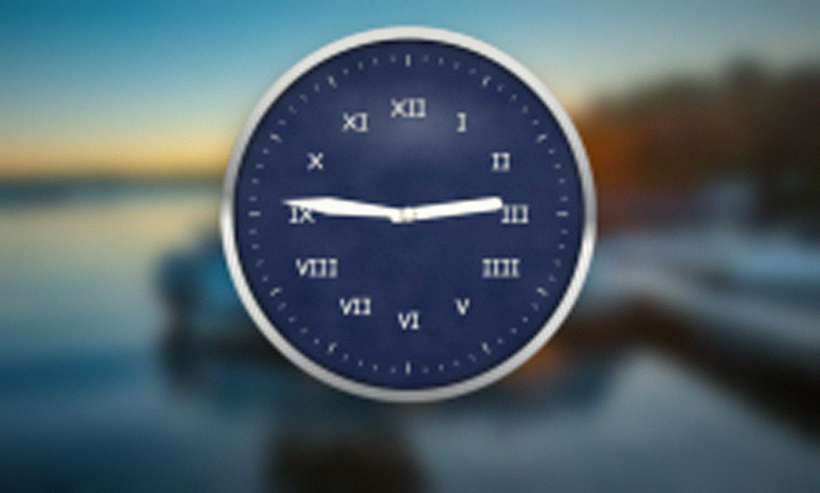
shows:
2,46
